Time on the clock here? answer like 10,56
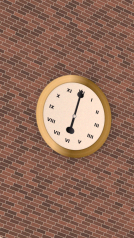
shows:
6,00
